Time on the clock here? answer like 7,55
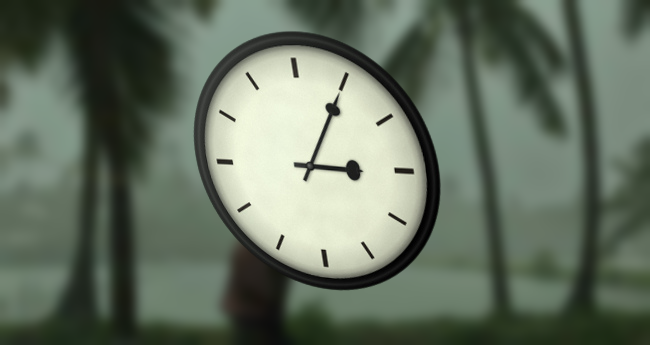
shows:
3,05
